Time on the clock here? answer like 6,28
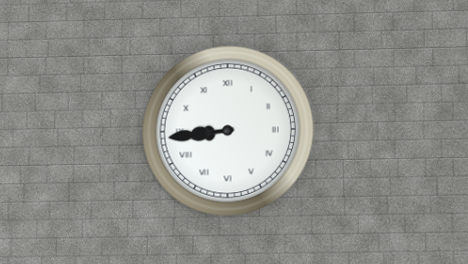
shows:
8,44
